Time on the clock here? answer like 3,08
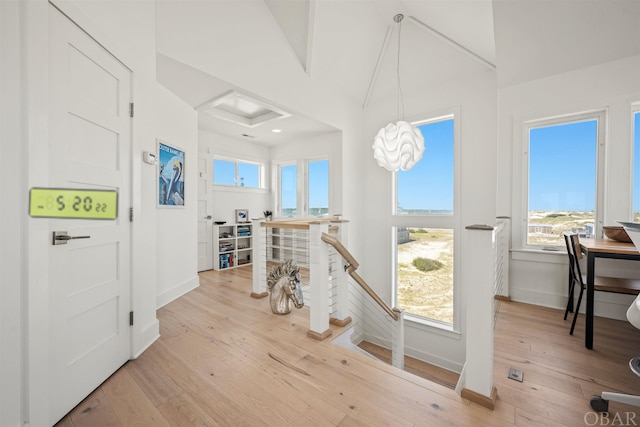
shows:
5,20
